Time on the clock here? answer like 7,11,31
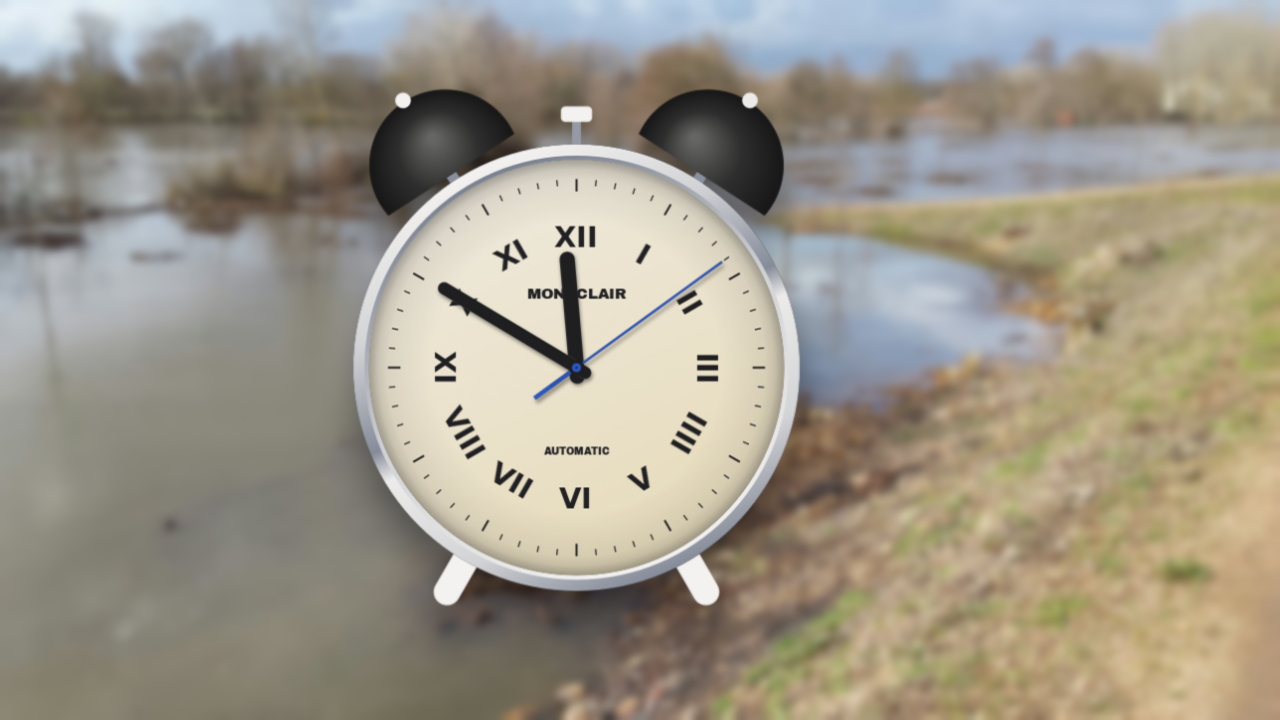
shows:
11,50,09
